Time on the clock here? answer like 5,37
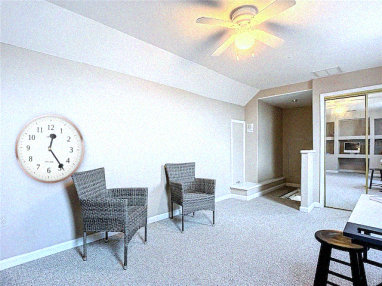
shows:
12,24
